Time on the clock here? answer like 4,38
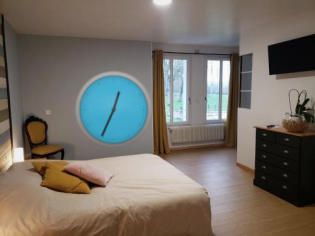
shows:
12,34
